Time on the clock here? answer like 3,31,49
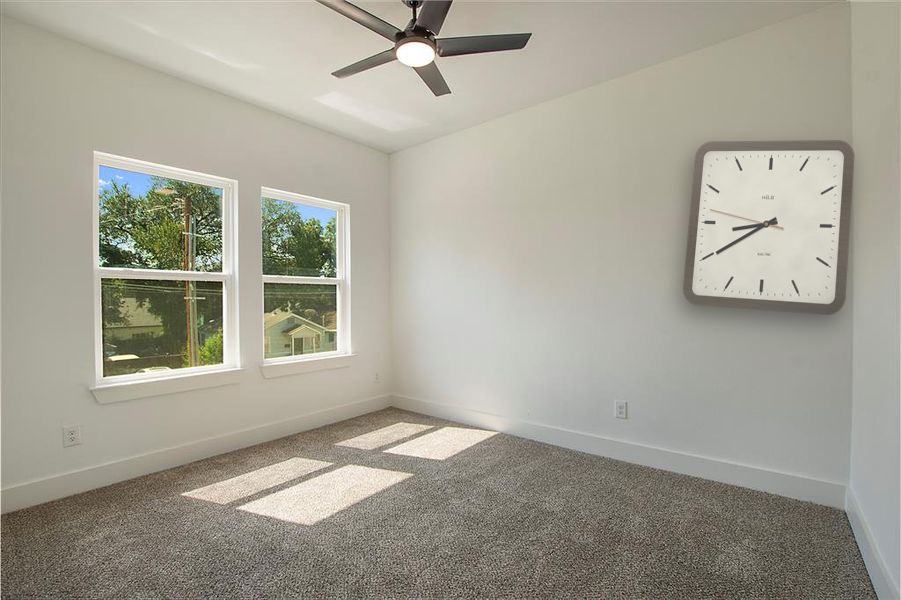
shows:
8,39,47
